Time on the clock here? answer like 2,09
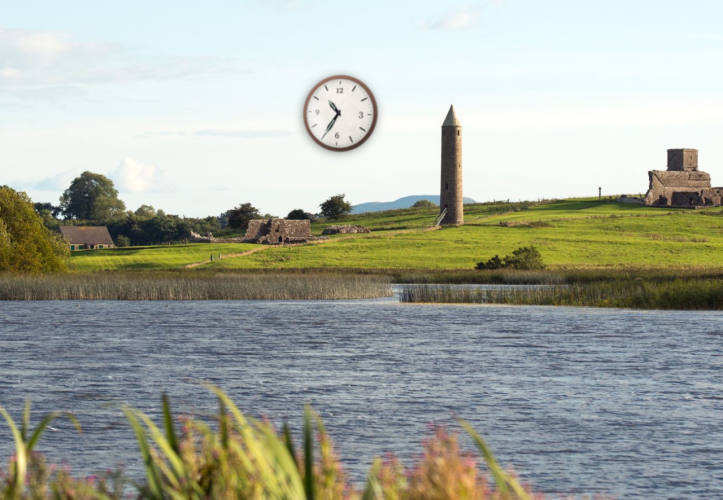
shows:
10,35
